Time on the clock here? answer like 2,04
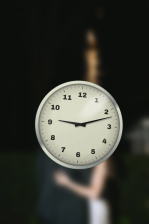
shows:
9,12
